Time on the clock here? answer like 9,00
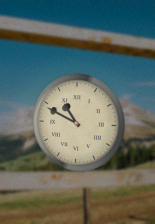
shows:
10,49
